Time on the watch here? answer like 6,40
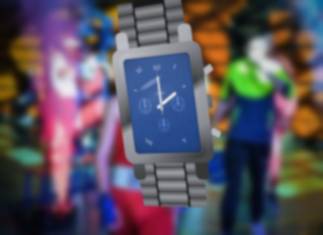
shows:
2,00
